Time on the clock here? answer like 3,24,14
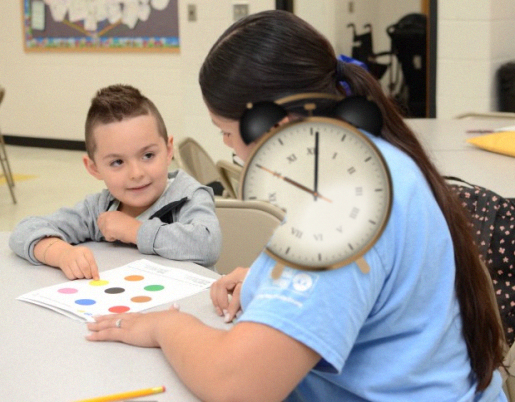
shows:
10,00,50
